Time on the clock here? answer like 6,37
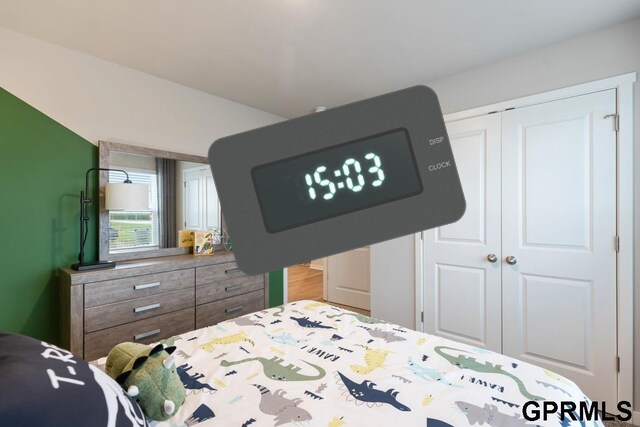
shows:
15,03
